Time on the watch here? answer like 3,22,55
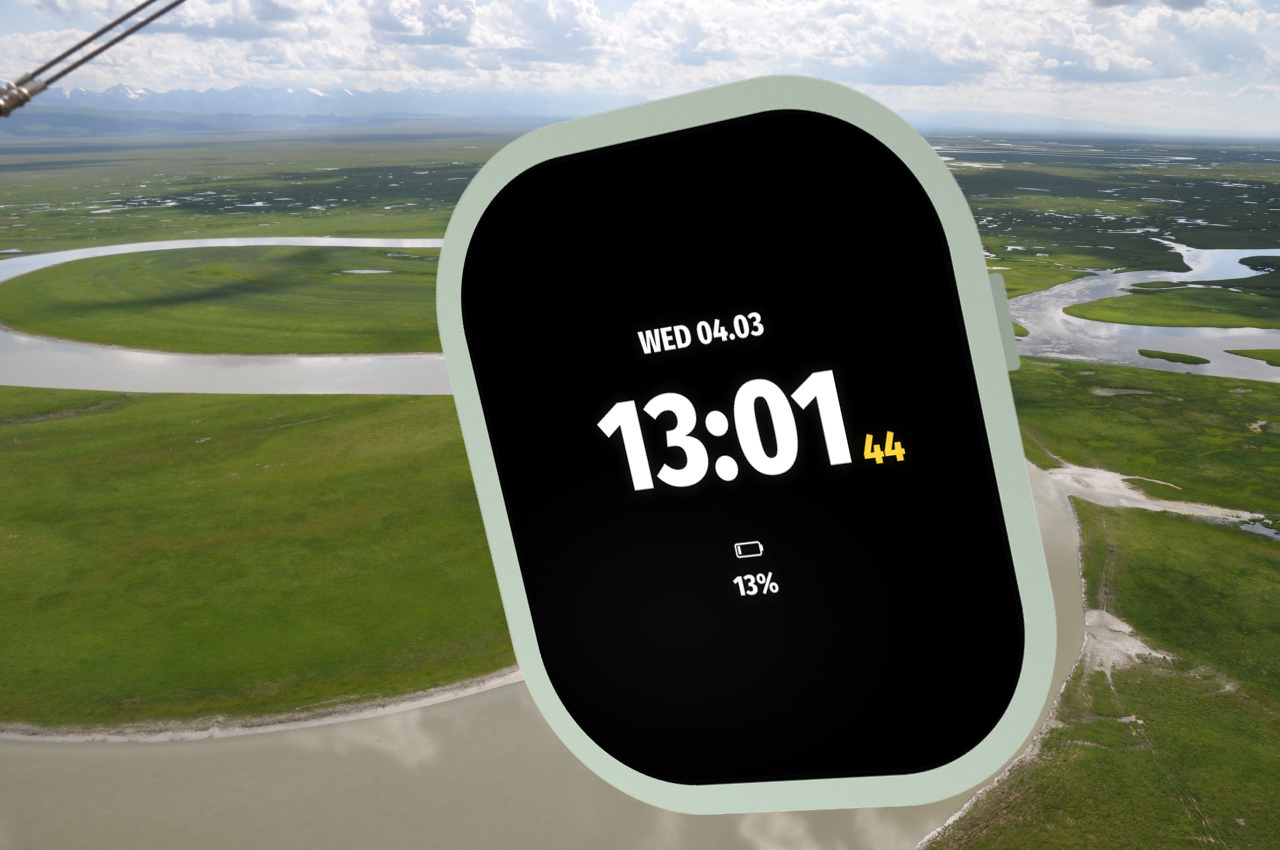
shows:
13,01,44
